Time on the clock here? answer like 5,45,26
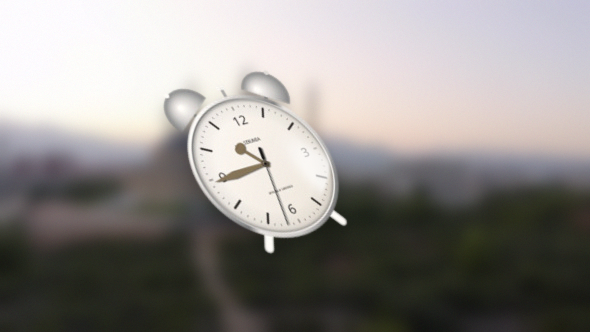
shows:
10,44,32
